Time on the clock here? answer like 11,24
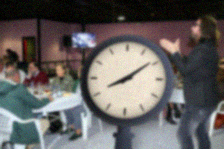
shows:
8,09
